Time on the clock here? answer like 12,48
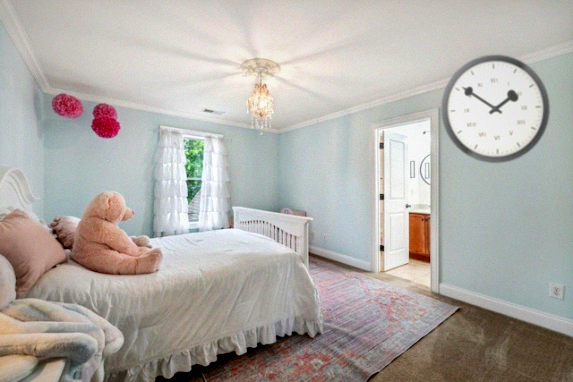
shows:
1,51
